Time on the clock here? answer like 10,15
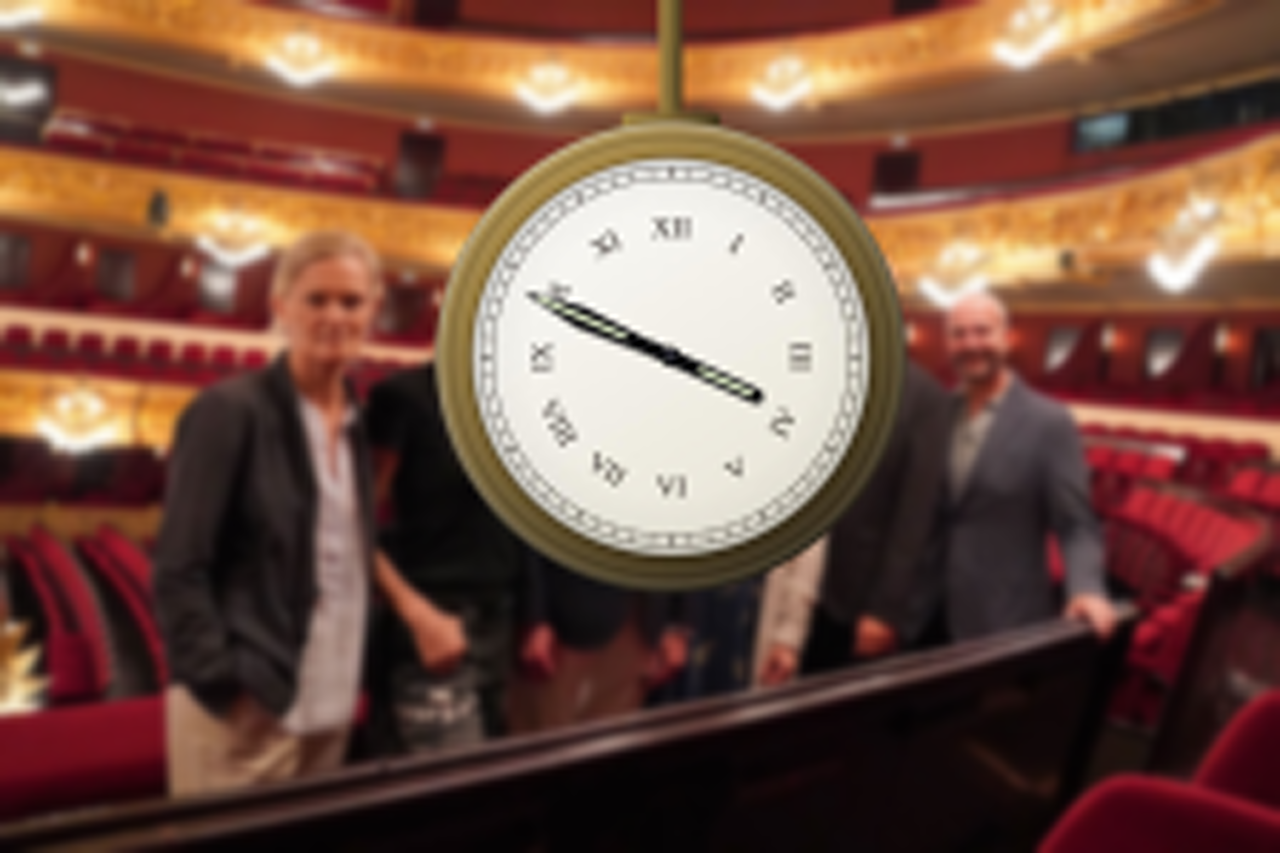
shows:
3,49
